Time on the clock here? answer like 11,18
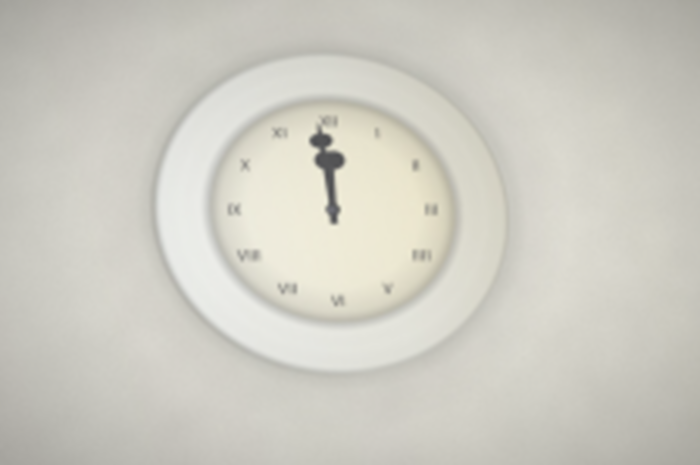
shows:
11,59
